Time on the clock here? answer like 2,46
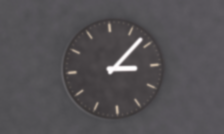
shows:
3,08
